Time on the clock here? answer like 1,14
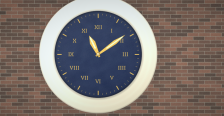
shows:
11,09
